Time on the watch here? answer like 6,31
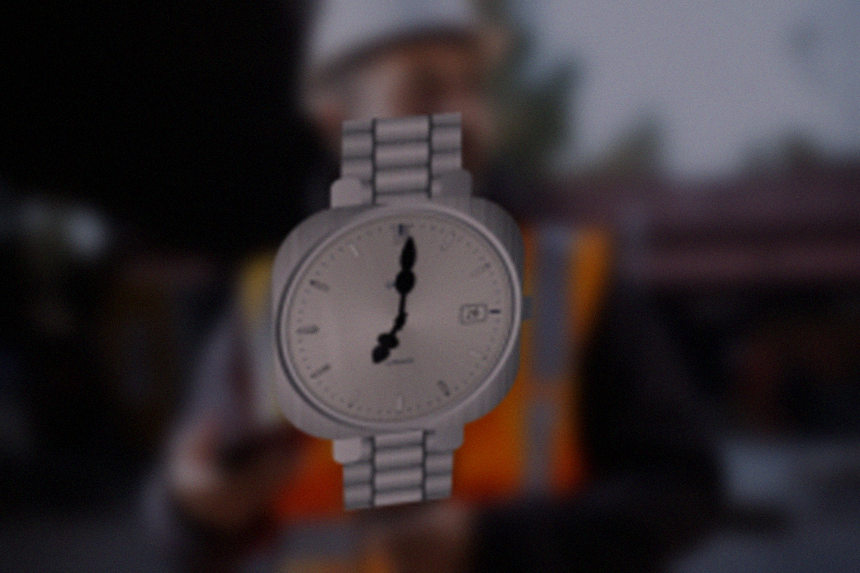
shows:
7,01
